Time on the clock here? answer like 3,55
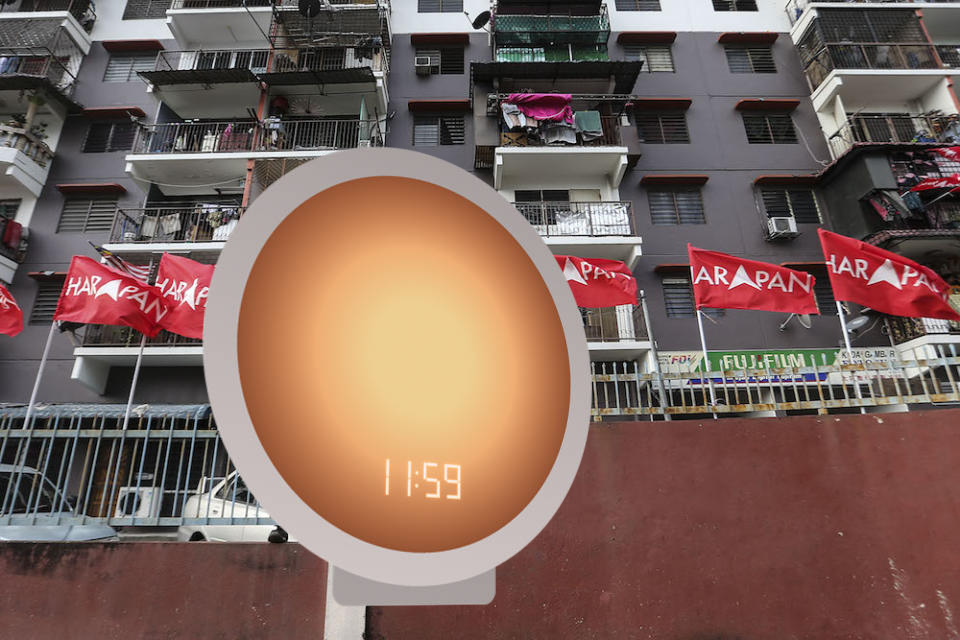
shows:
11,59
